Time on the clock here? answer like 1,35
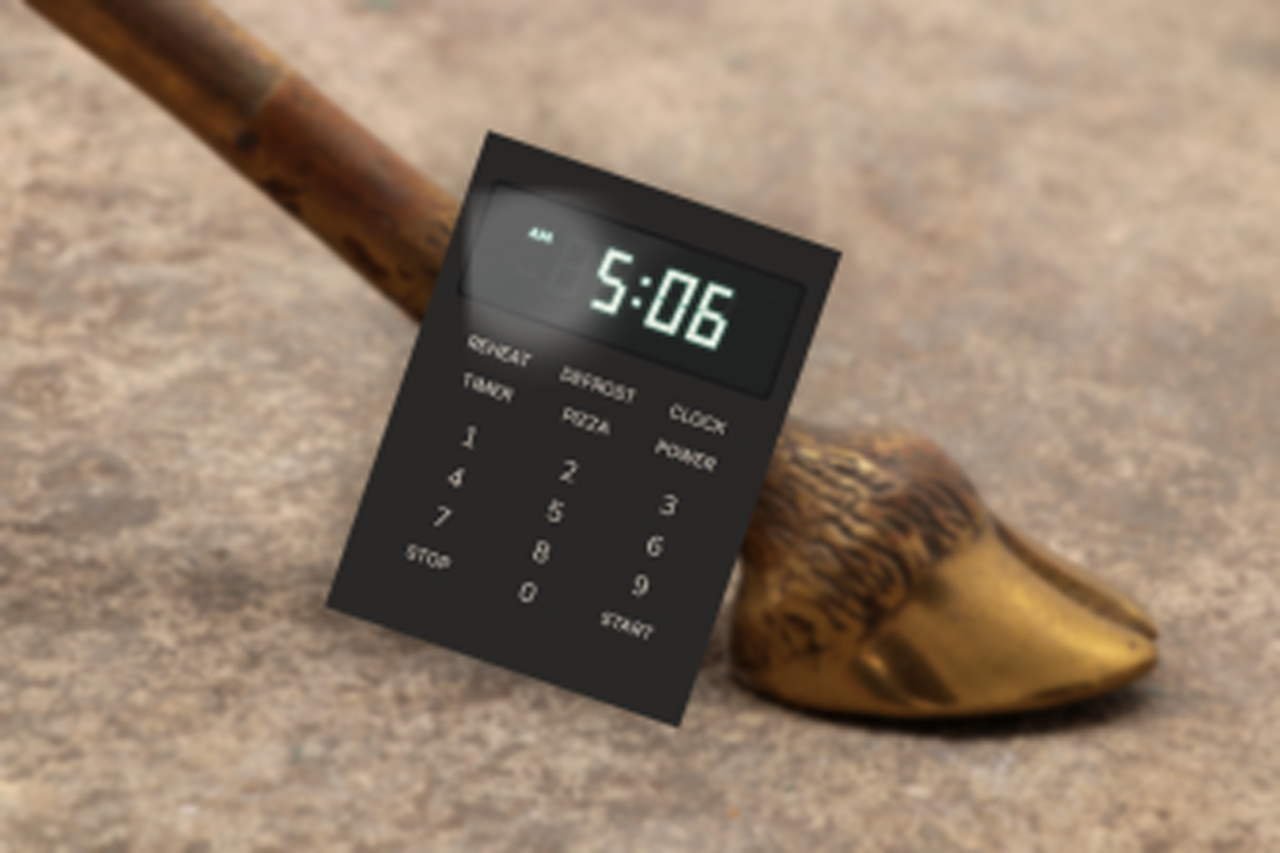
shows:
5,06
